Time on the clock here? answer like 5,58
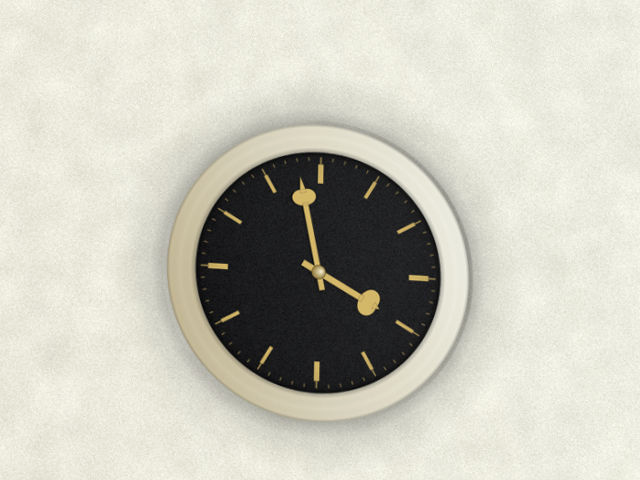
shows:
3,58
